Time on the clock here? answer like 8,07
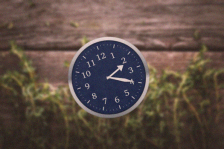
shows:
2,20
